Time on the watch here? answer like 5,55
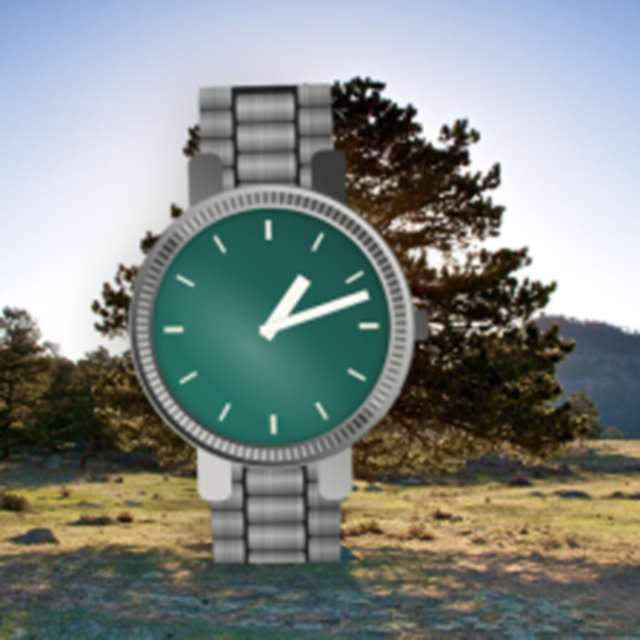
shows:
1,12
